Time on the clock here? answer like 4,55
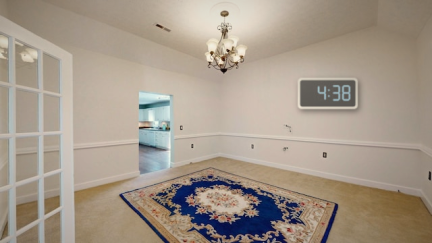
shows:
4,38
